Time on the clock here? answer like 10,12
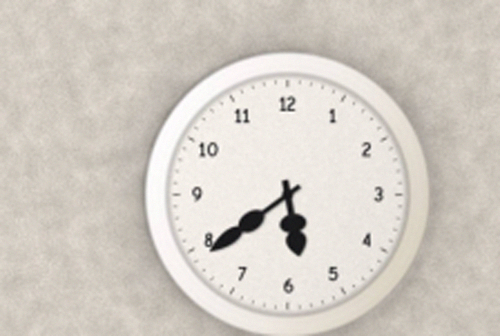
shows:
5,39
